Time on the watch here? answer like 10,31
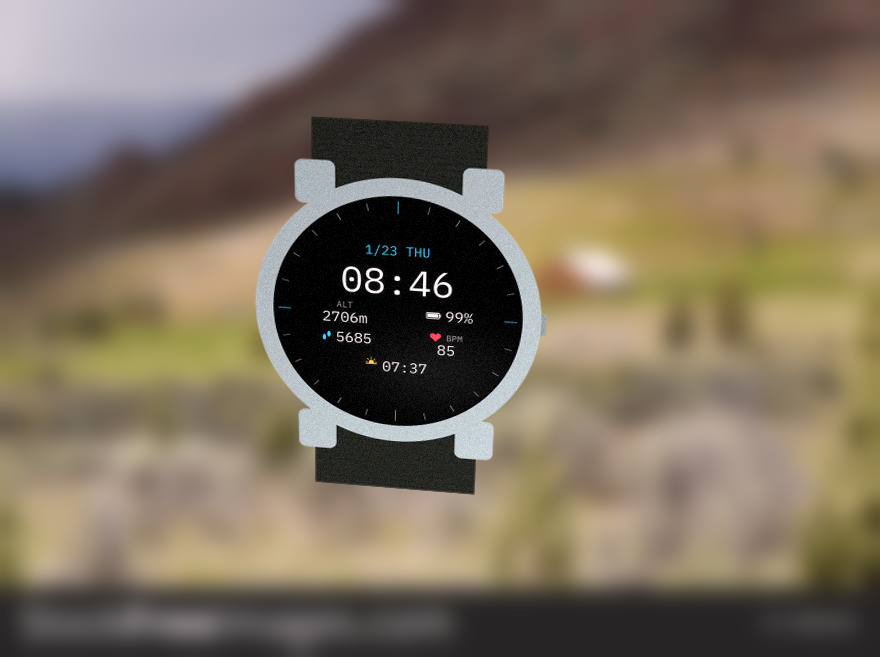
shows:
8,46
